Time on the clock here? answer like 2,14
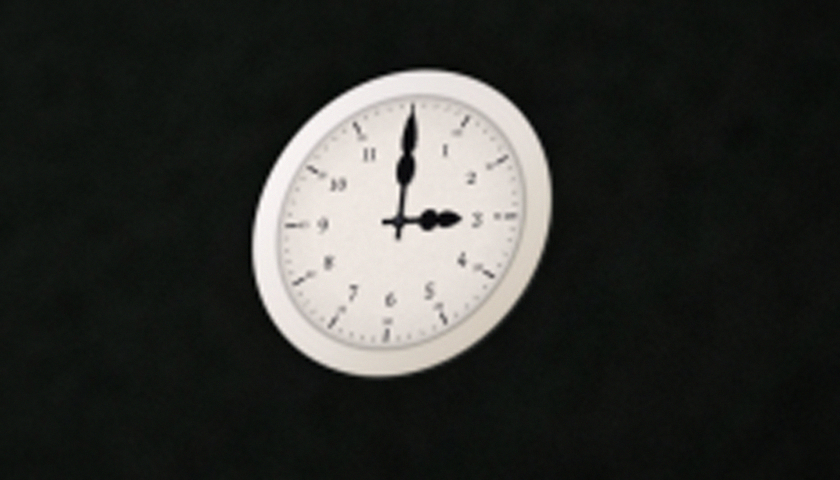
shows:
3,00
